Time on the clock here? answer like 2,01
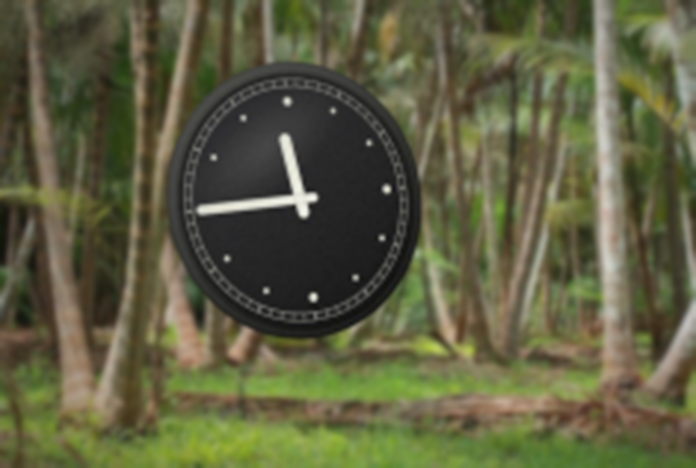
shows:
11,45
